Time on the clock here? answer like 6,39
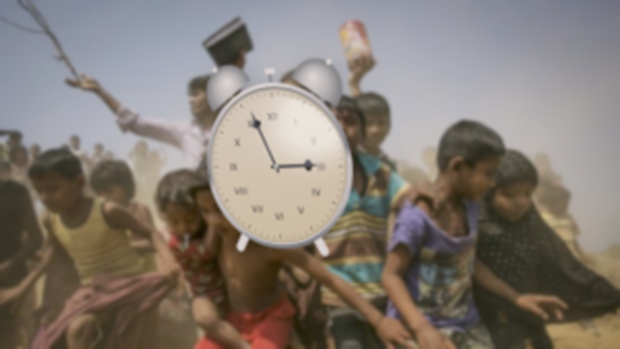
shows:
2,56
